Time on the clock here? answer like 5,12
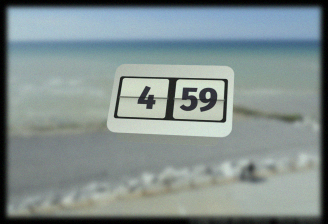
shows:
4,59
